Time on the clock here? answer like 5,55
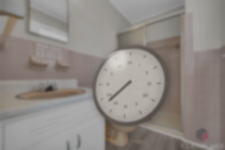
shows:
7,38
